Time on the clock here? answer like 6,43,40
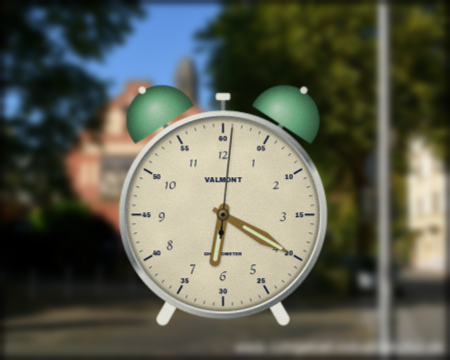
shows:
6,20,01
